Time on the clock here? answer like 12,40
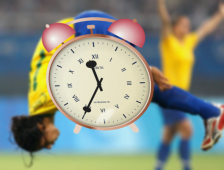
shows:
11,35
